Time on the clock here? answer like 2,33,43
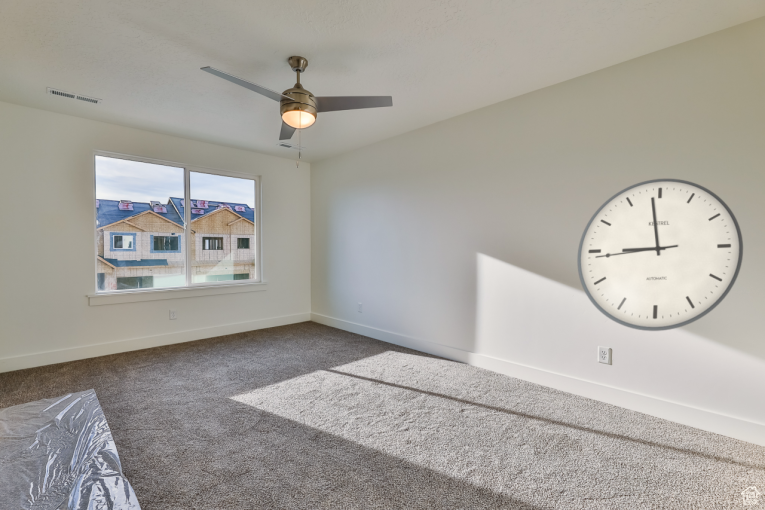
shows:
8,58,44
